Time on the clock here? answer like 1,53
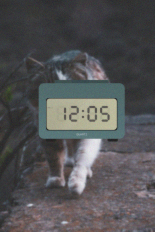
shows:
12,05
